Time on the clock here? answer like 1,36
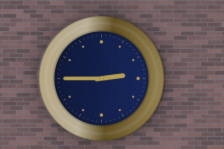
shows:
2,45
